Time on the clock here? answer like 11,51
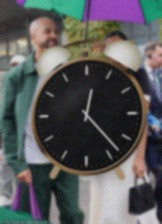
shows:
12,23
